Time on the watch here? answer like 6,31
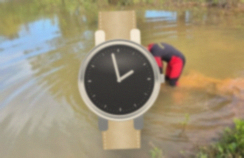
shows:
1,58
